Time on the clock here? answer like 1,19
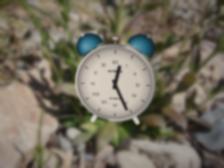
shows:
12,26
